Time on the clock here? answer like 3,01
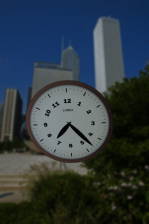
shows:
7,23
